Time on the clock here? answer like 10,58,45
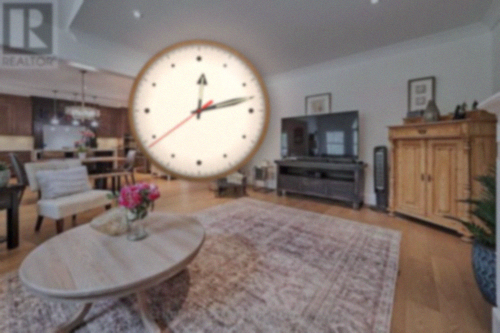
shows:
12,12,39
